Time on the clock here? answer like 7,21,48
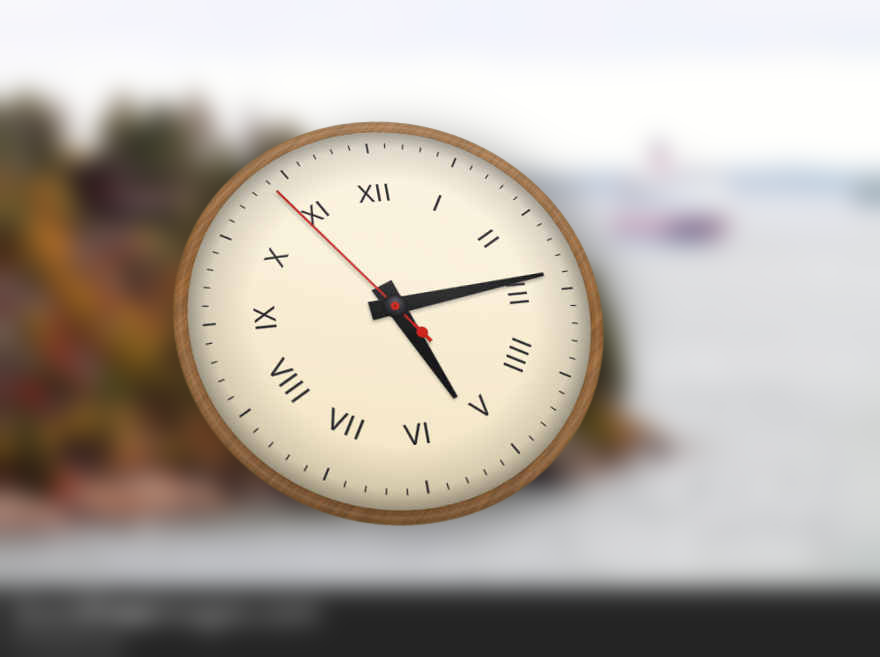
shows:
5,13,54
